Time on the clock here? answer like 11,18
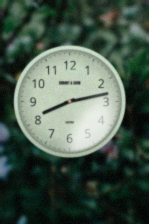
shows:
8,13
